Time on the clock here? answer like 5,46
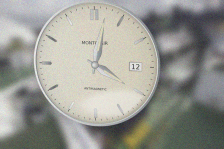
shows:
4,02
